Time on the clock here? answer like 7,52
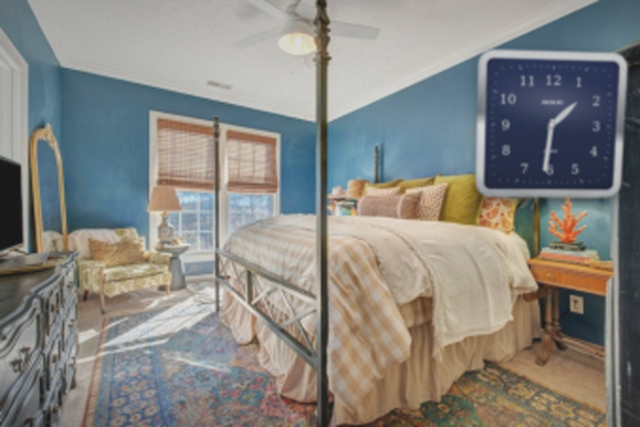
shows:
1,31
